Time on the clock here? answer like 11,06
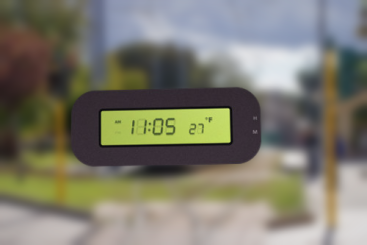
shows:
11,05
